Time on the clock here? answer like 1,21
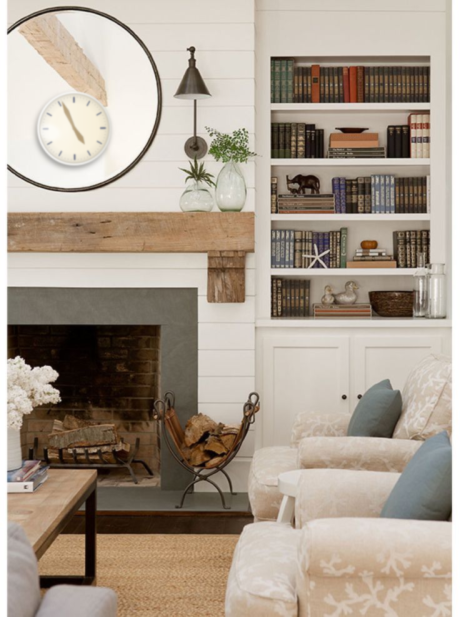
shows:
4,56
